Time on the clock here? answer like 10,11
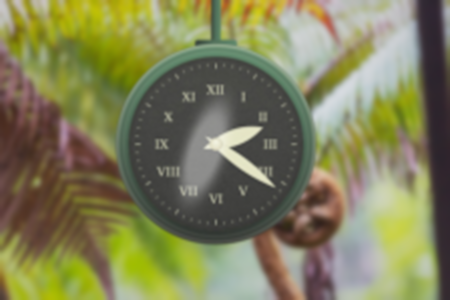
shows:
2,21
